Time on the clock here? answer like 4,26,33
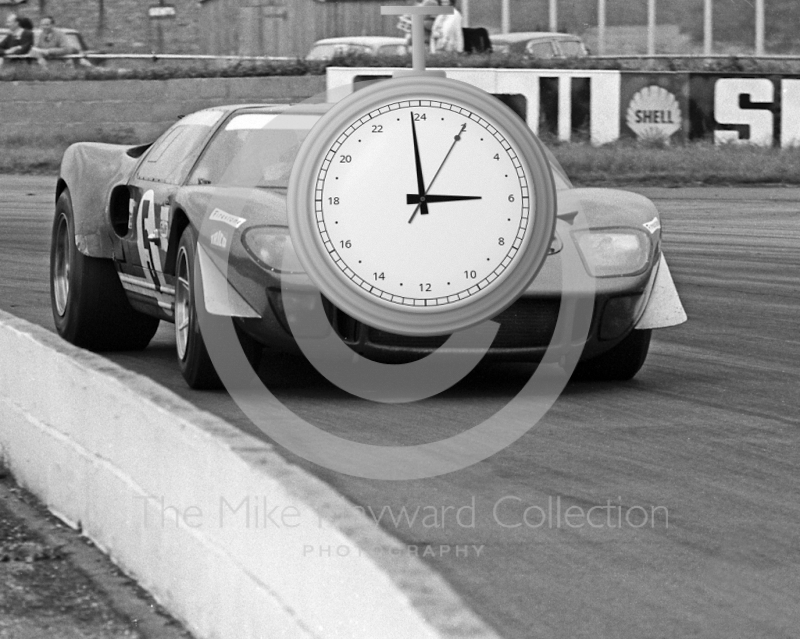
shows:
5,59,05
